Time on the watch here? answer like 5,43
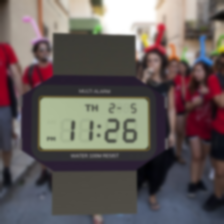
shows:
11,26
